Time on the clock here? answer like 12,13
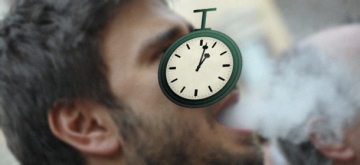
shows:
1,02
